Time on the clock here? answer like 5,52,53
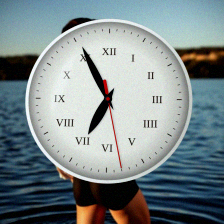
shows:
6,55,28
